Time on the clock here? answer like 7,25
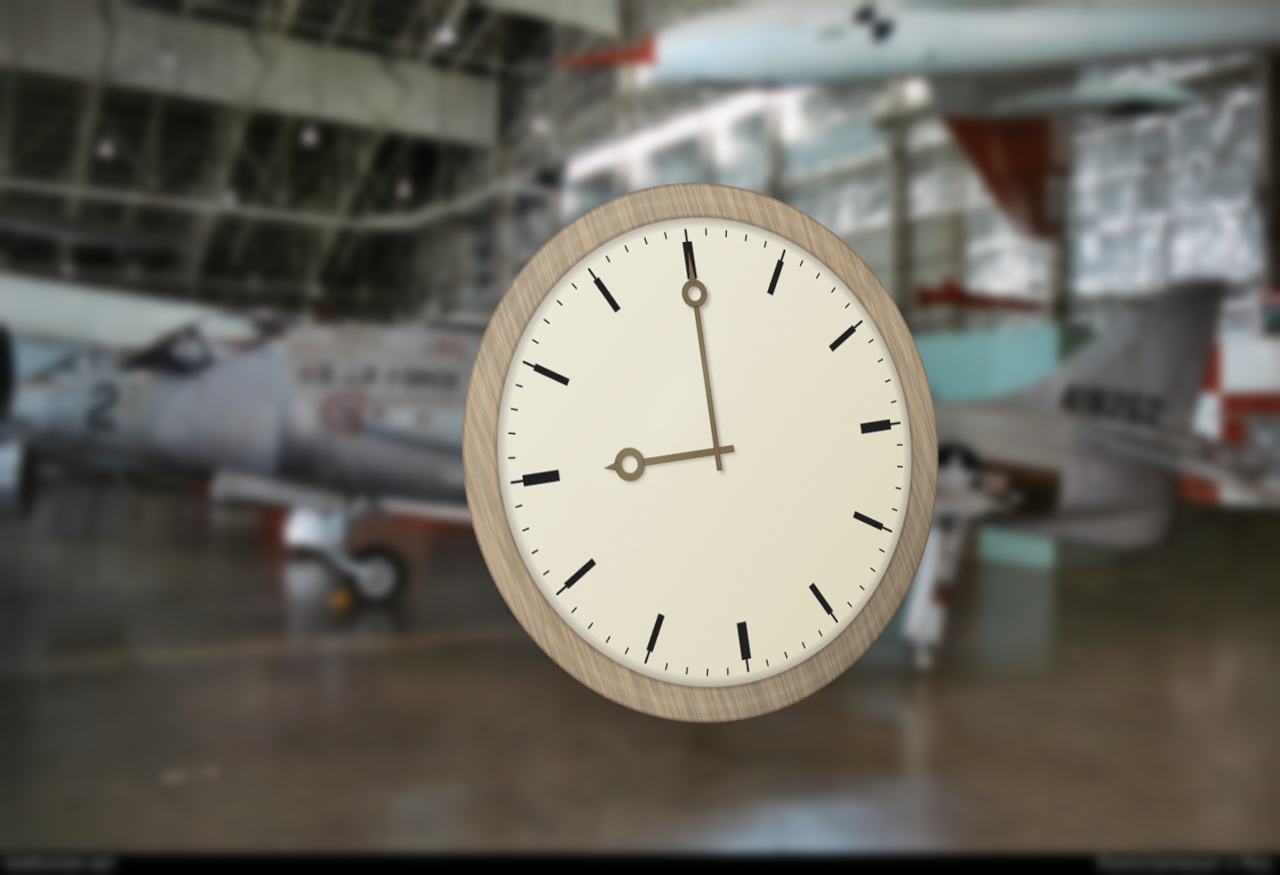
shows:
9,00
